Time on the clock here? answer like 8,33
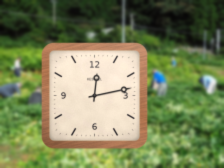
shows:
12,13
